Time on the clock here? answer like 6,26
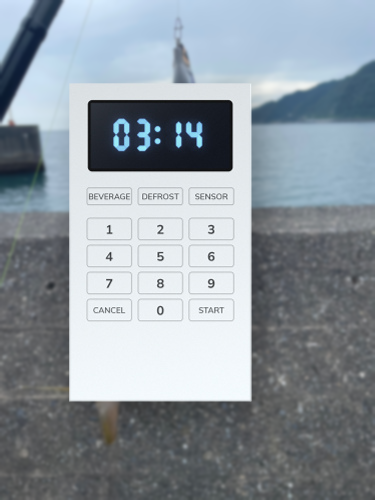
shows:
3,14
